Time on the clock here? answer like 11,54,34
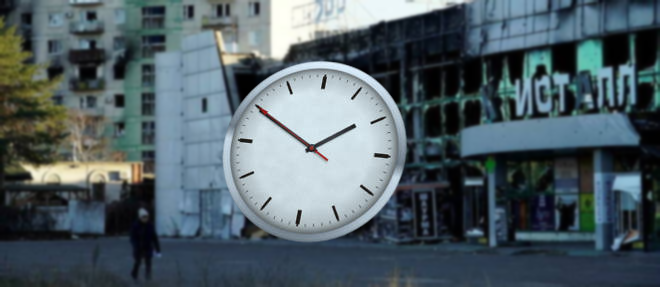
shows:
1,49,50
